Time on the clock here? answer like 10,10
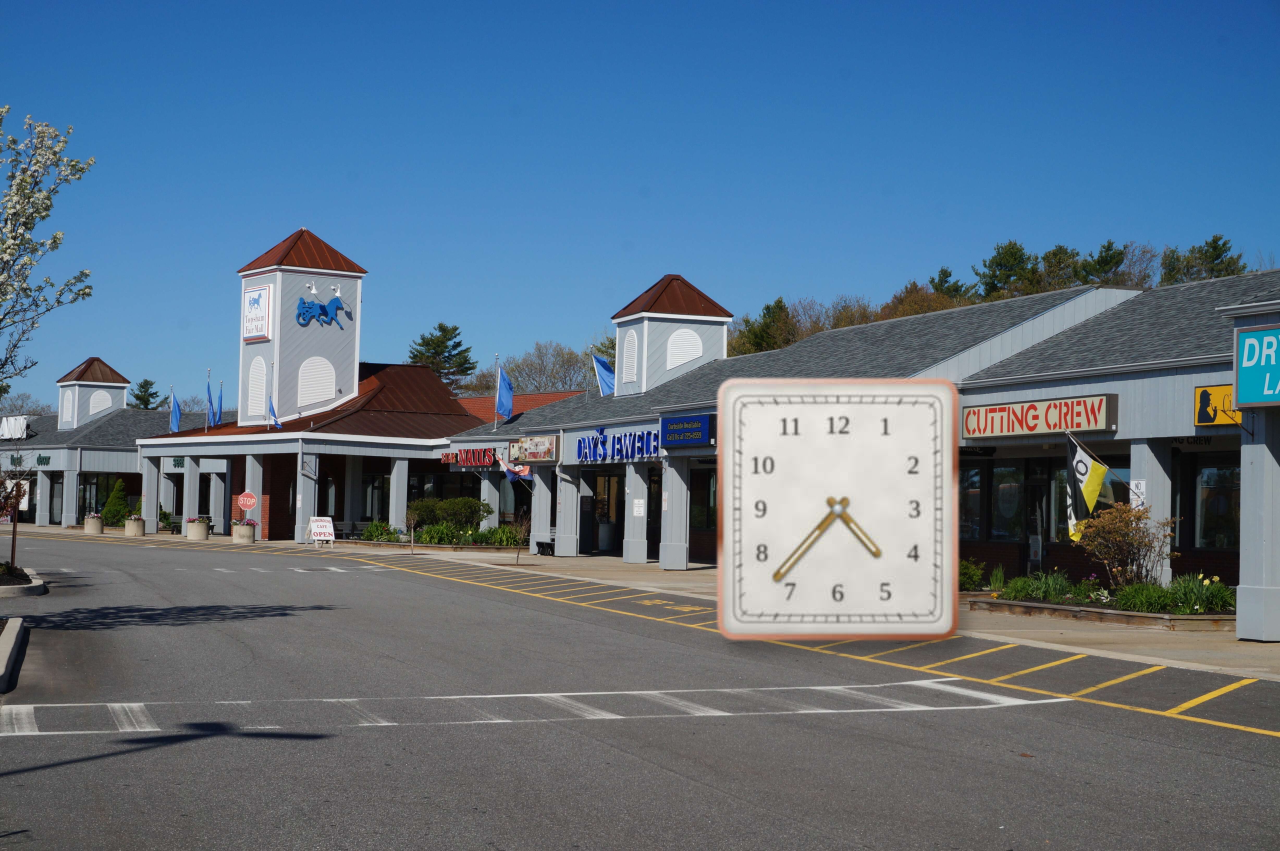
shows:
4,37
